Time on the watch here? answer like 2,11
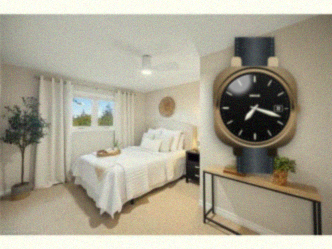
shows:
7,18
